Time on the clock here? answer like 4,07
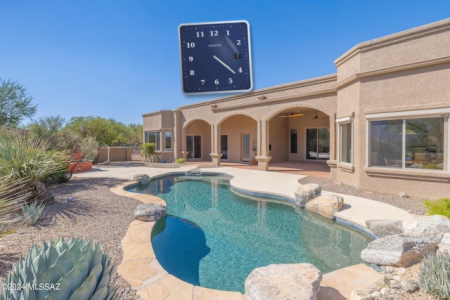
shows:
4,22
